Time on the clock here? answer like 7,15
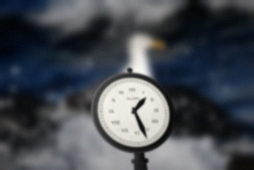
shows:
1,27
